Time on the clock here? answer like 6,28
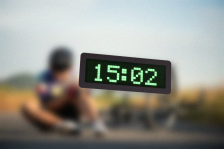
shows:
15,02
